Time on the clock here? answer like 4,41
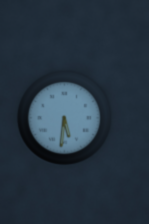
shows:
5,31
